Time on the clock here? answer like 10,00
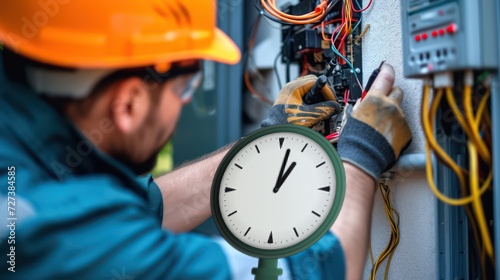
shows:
1,02
